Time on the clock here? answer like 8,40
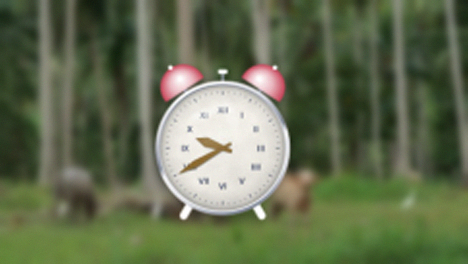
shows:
9,40
